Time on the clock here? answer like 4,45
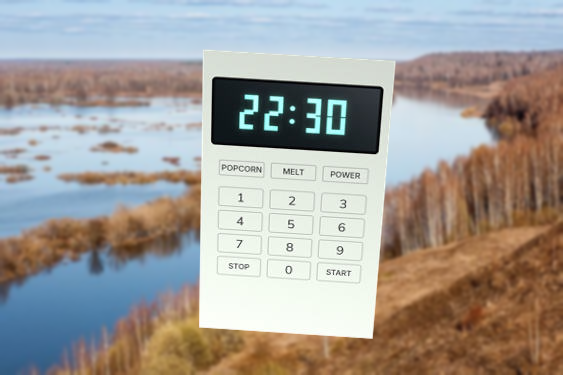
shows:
22,30
